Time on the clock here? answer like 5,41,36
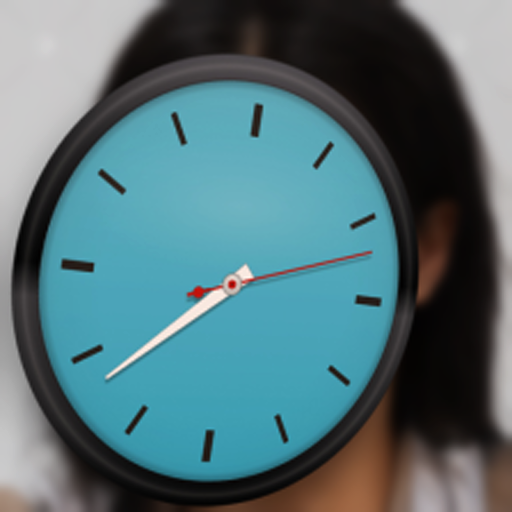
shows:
7,38,12
